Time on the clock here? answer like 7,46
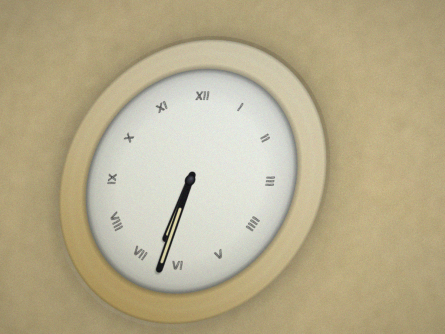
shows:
6,32
